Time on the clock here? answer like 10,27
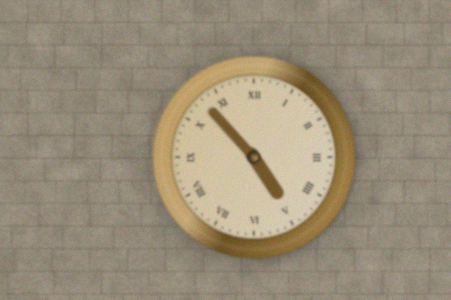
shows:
4,53
